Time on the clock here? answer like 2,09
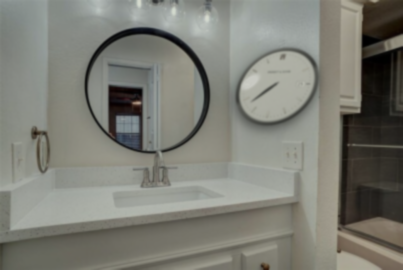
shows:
7,38
